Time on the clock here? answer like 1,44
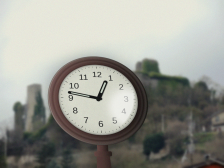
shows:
12,47
